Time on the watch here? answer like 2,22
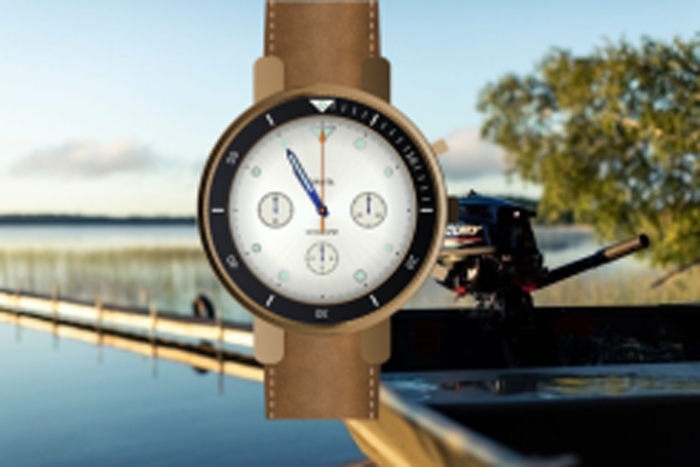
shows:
10,55
